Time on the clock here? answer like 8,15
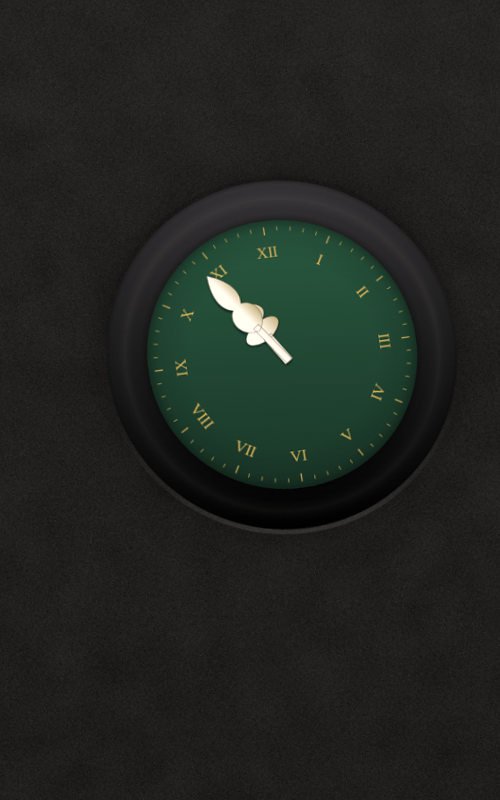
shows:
10,54
